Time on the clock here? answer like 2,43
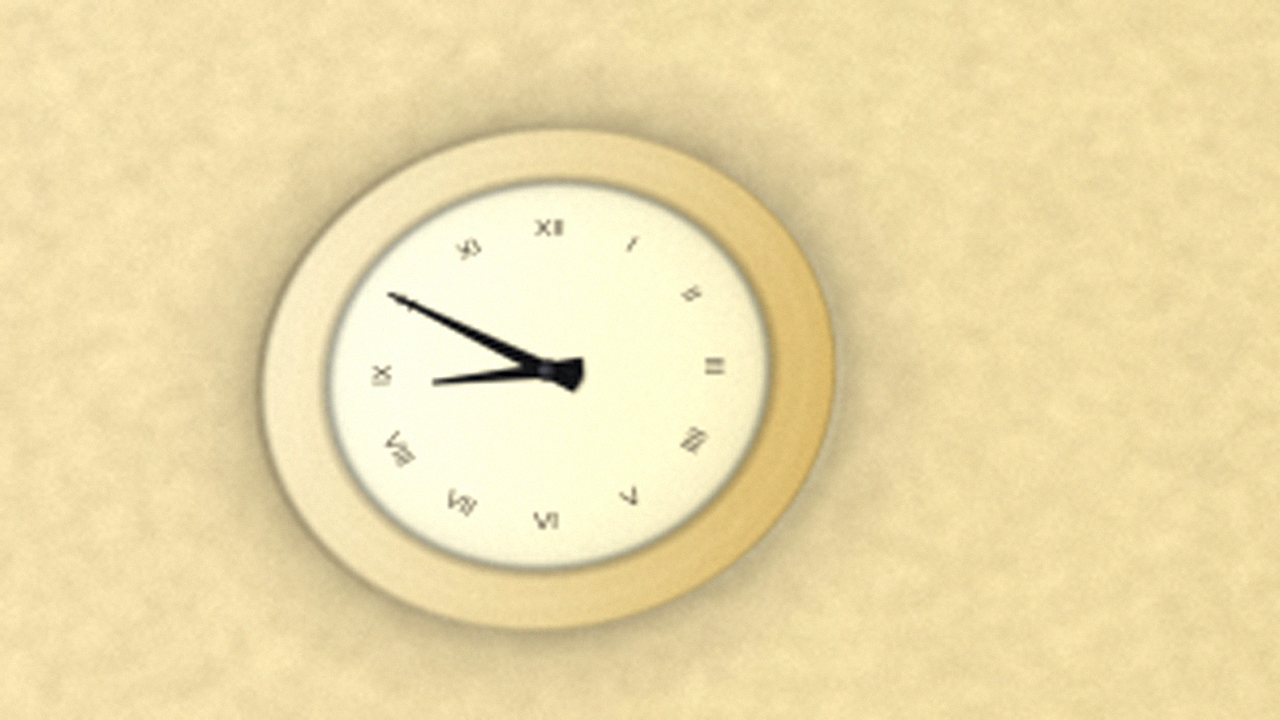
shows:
8,50
